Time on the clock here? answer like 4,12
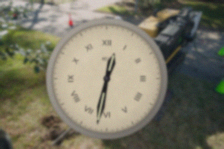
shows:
12,32
